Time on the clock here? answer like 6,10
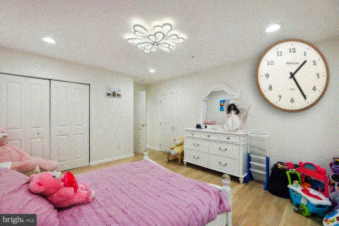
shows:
1,25
